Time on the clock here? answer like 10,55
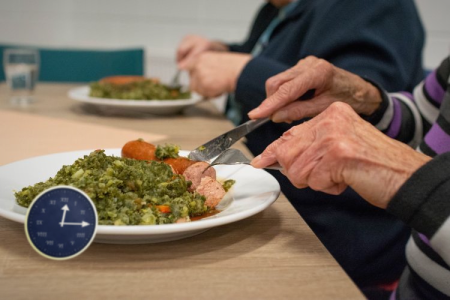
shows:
12,15
